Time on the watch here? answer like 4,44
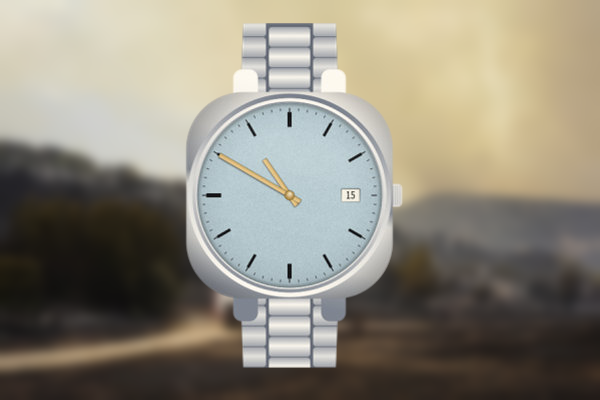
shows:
10,50
